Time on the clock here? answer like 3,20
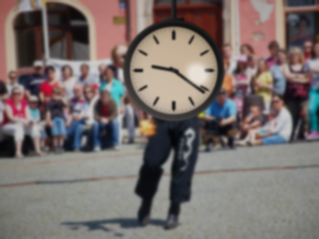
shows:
9,21
